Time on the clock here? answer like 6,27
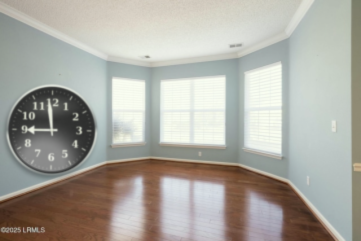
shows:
8,59
